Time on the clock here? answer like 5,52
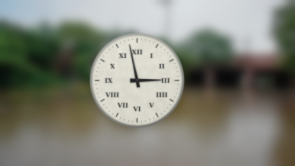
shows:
2,58
